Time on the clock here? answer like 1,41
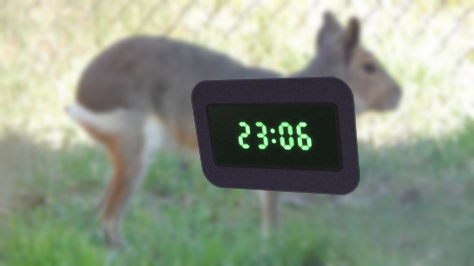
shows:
23,06
